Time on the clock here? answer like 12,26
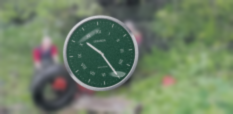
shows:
10,25
